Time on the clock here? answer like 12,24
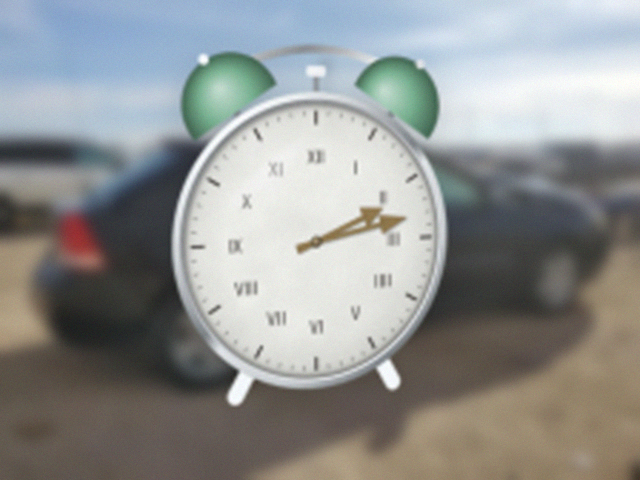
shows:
2,13
